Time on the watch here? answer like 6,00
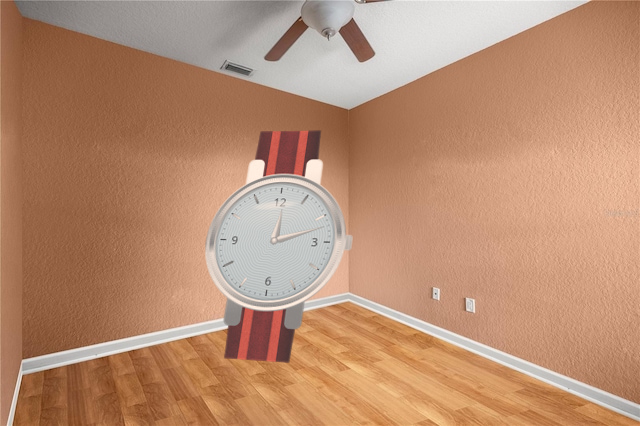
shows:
12,12
